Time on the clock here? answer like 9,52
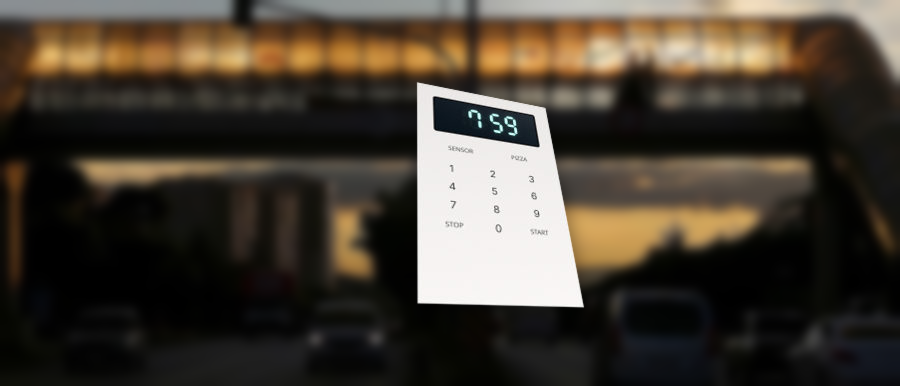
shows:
7,59
